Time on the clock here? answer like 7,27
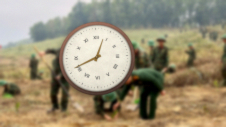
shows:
12,41
